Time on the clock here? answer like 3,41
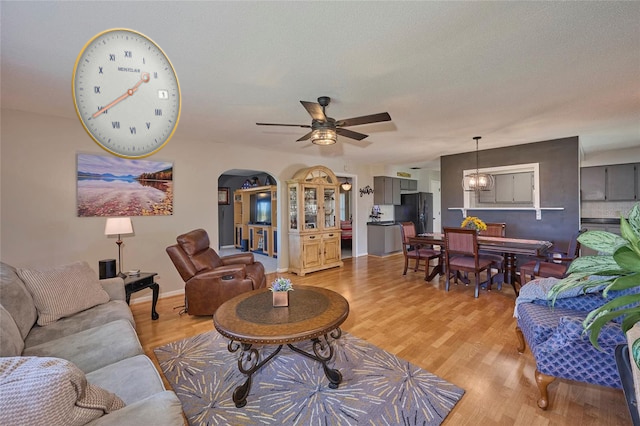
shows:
1,40
